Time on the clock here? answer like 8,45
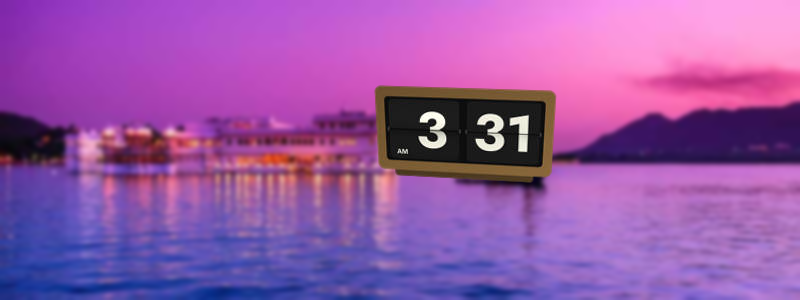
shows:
3,31
